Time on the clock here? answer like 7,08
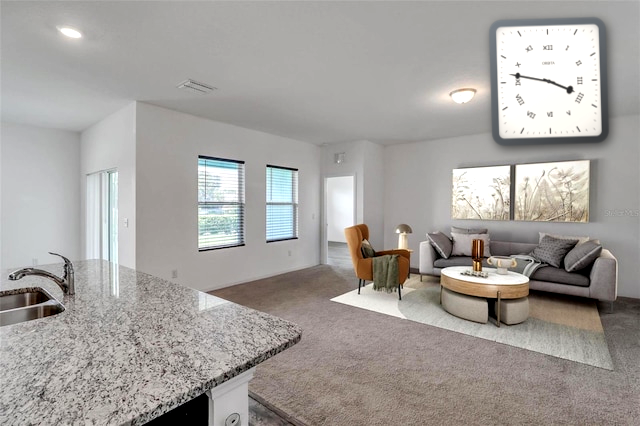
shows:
3,47
